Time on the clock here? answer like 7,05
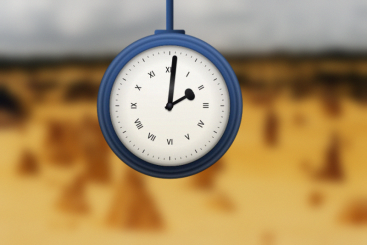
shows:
2,01
